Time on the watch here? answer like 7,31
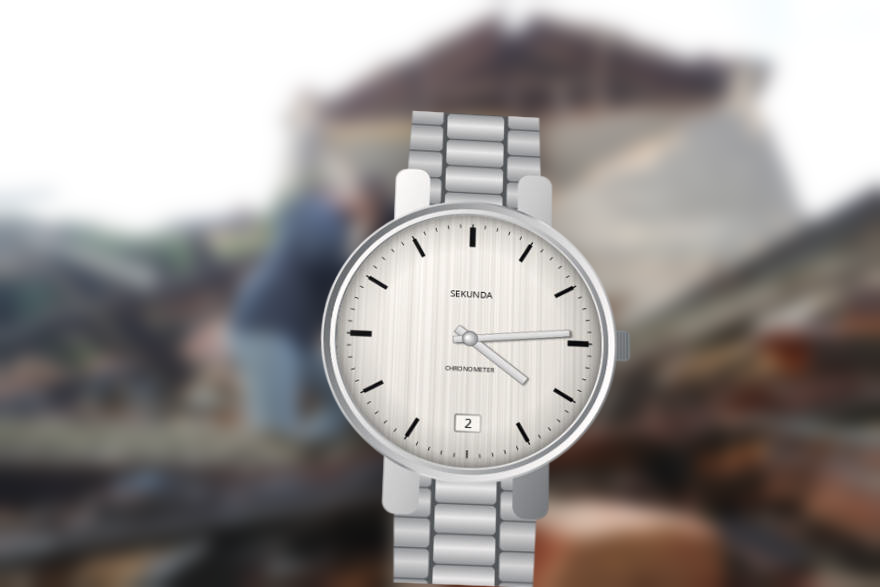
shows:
4,14
